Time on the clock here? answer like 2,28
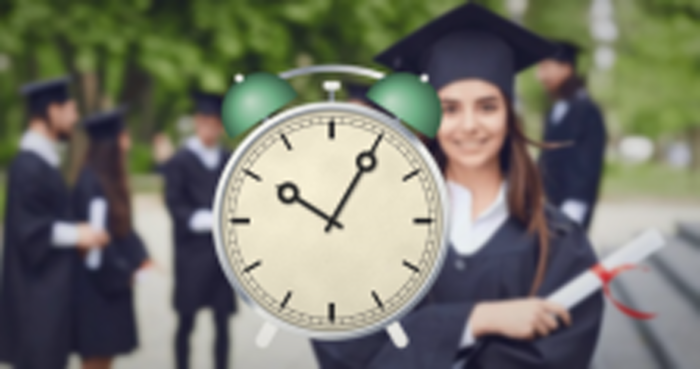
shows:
10,05
